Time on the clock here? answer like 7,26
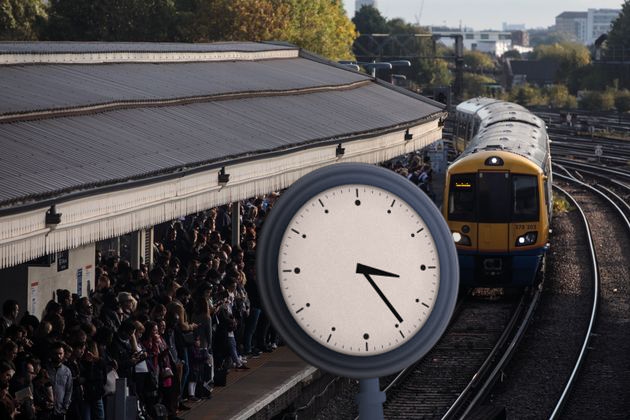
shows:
3,24
